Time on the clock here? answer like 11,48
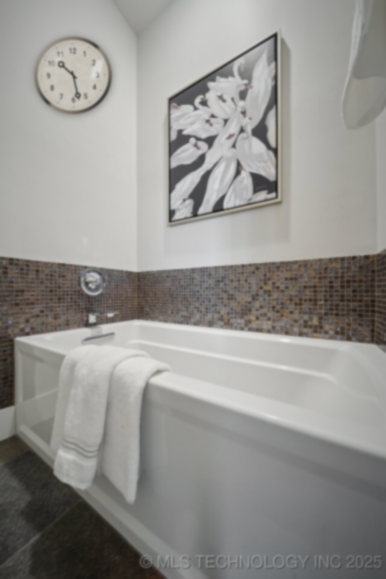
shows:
10,28
